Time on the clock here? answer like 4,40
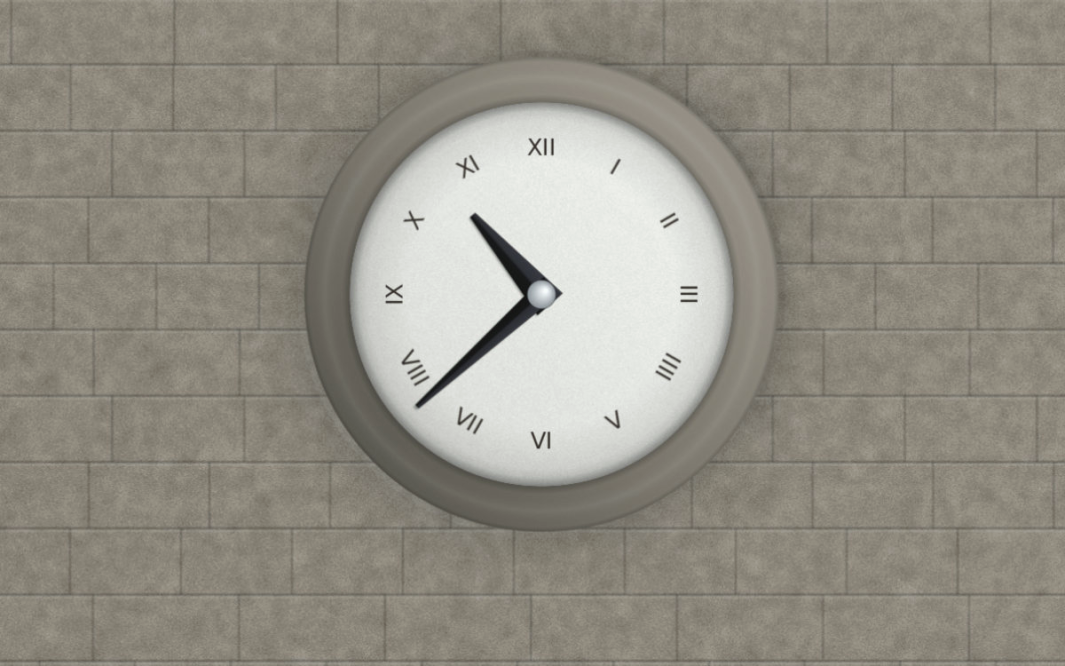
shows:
10,38
